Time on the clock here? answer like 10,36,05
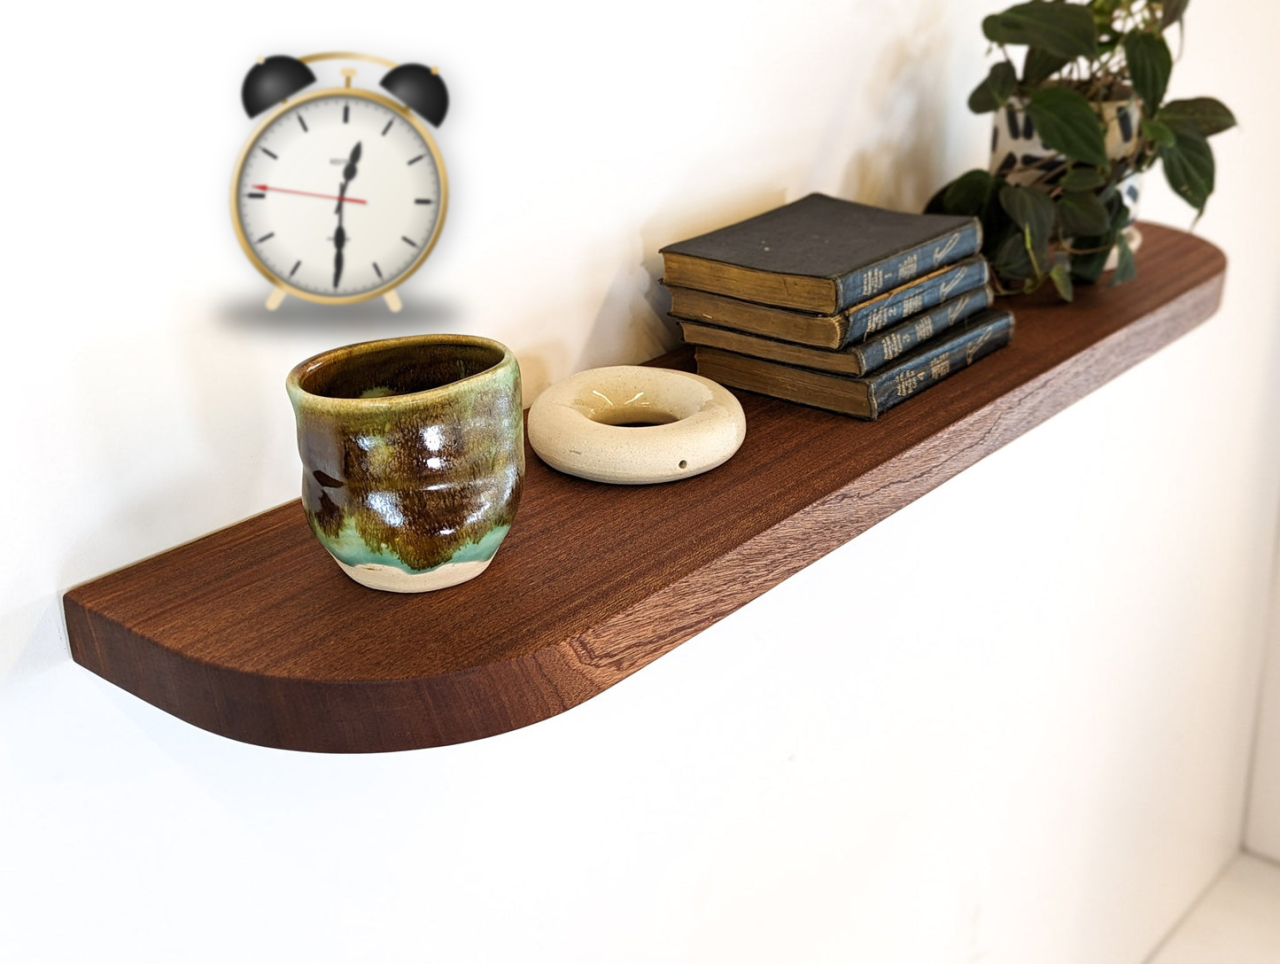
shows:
12,29,46
